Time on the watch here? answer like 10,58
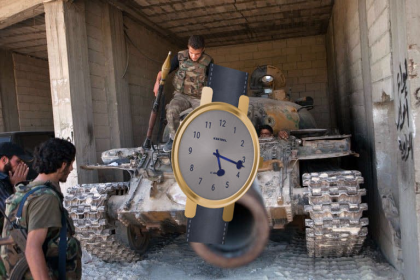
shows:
5,17
